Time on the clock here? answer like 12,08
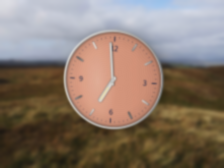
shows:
6,59
